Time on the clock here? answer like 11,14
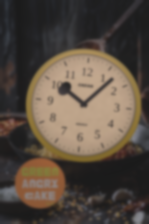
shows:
10,07
